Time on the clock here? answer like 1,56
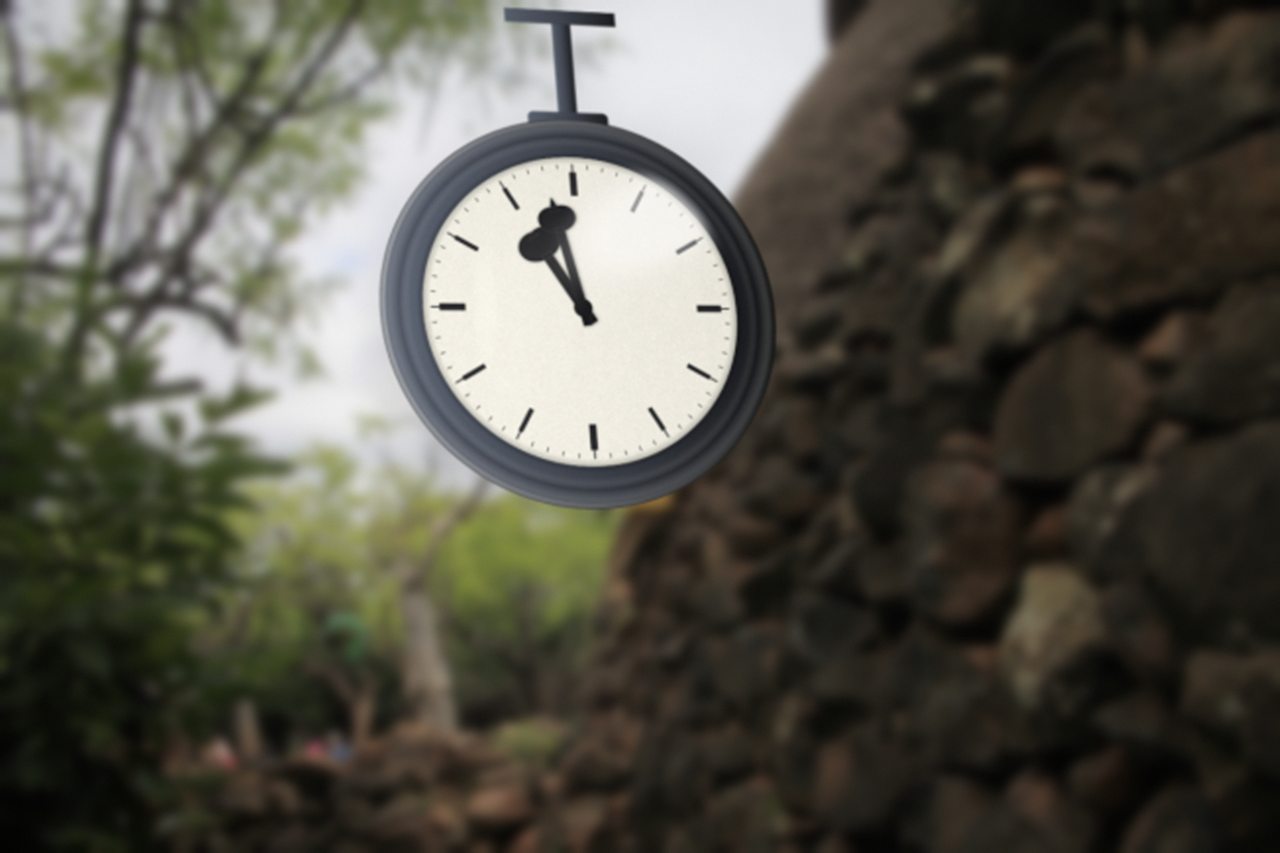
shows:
10,58
